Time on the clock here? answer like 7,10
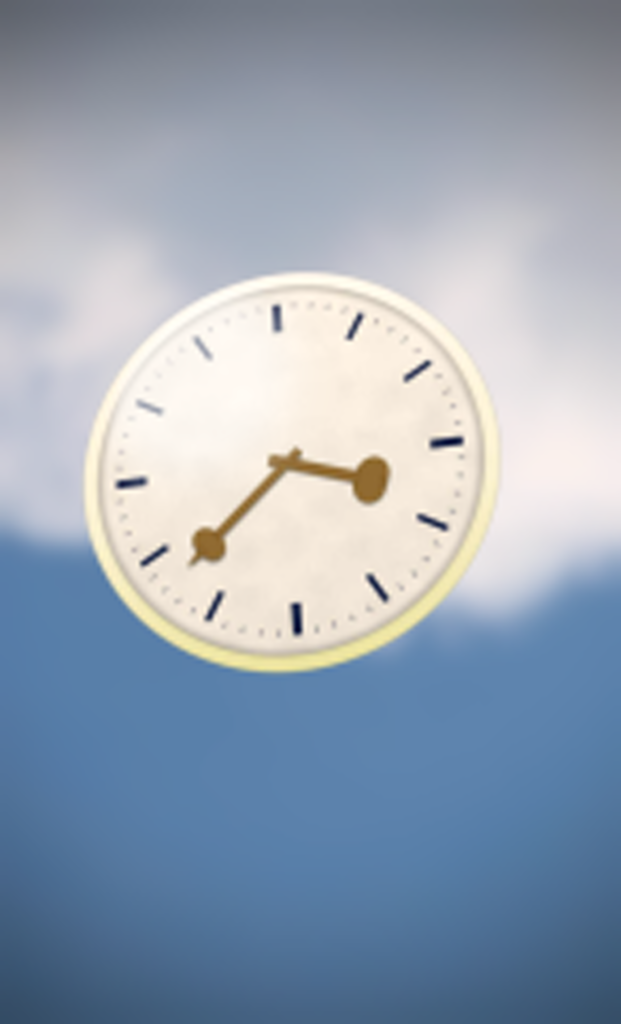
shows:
3,38
